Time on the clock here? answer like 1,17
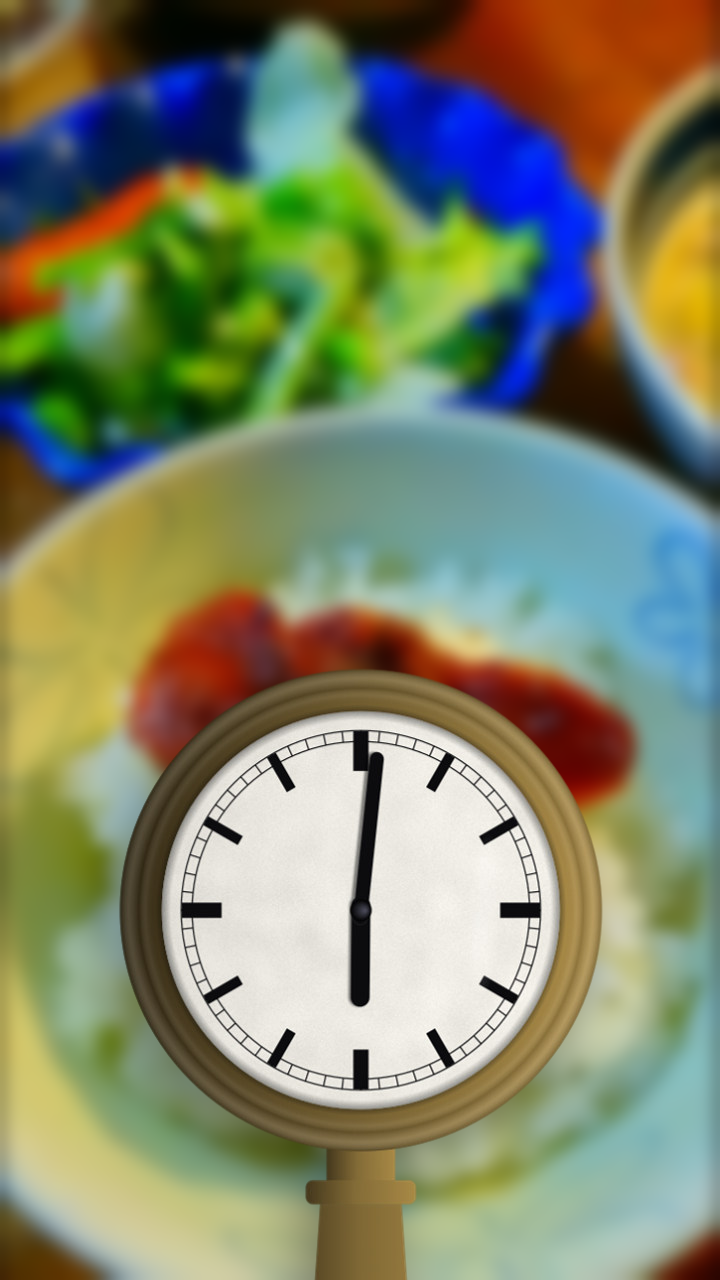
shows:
6,01
